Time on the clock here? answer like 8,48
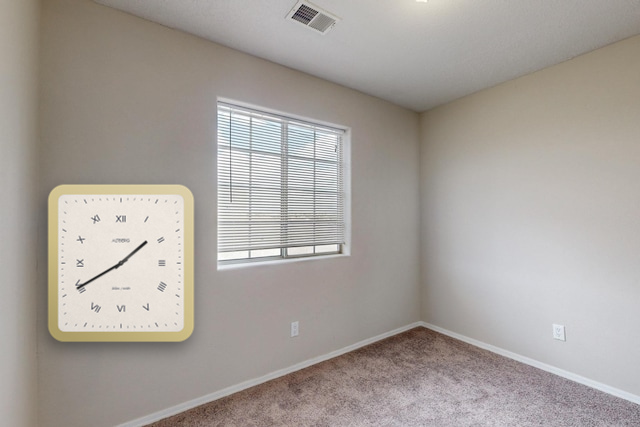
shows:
1,40
